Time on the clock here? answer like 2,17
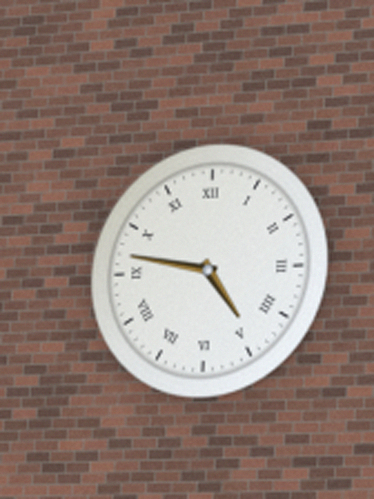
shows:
4,47
